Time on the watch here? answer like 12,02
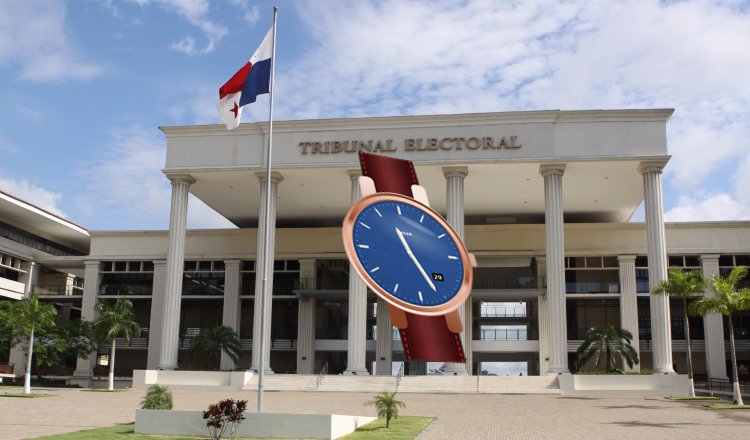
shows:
11,26
